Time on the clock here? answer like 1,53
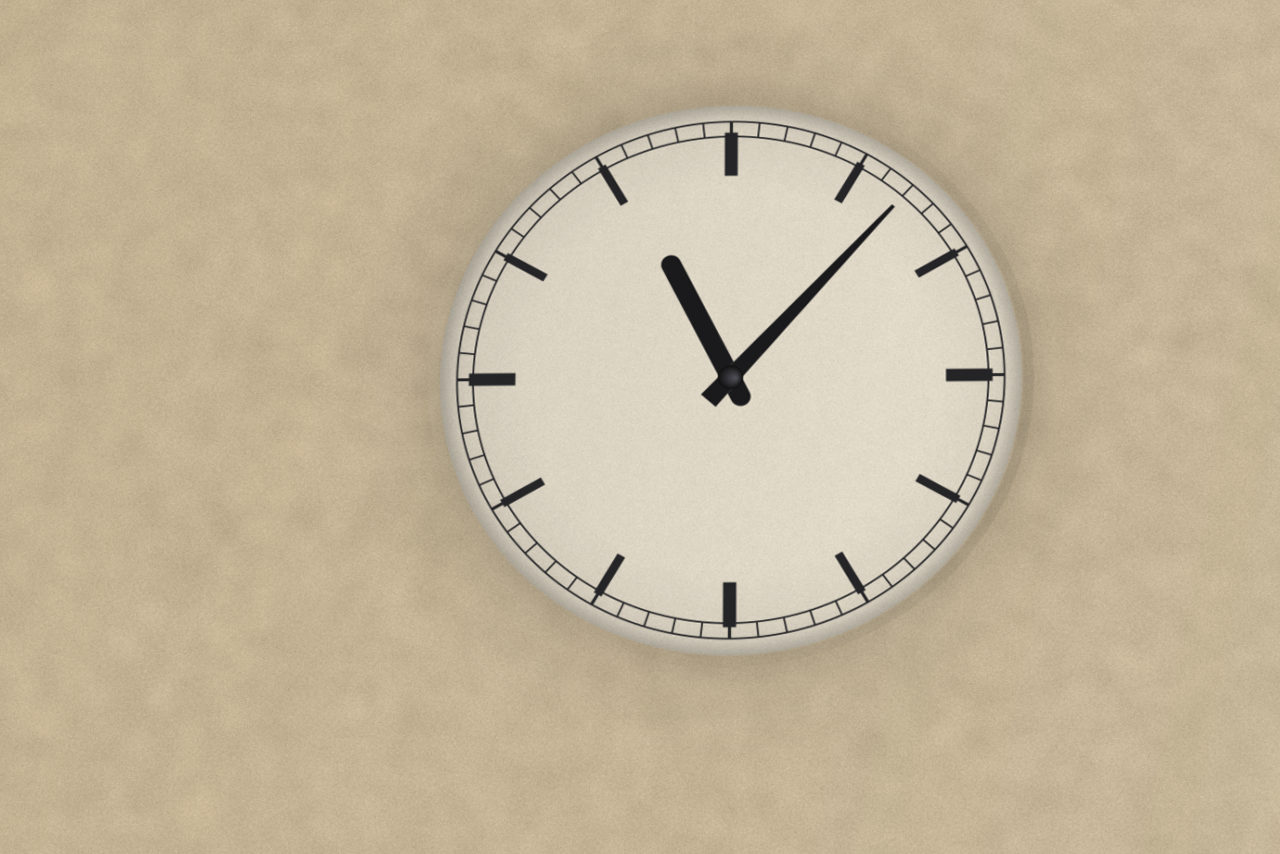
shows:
11,07
